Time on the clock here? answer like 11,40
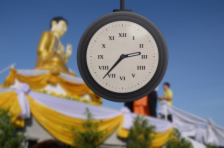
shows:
2,37
